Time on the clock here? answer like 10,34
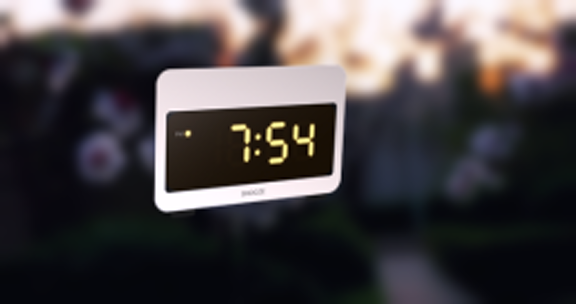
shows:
7,54
